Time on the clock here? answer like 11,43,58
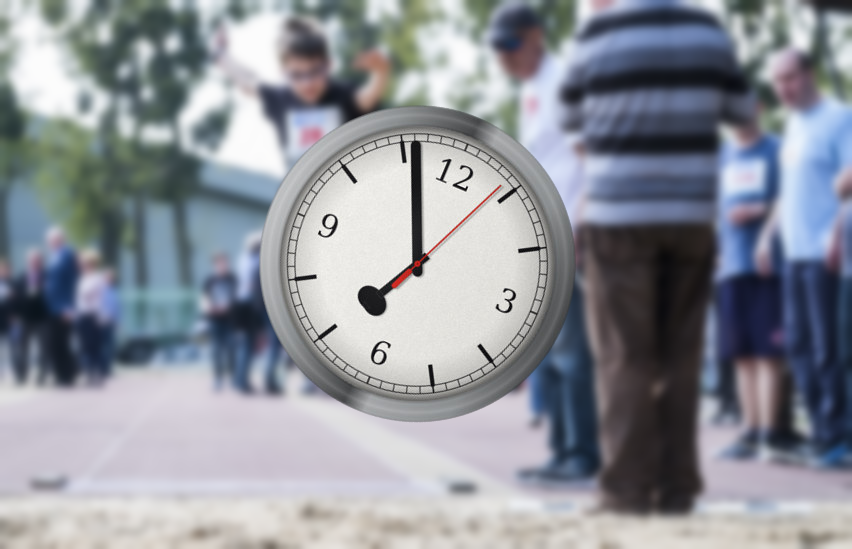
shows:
6,56,04
